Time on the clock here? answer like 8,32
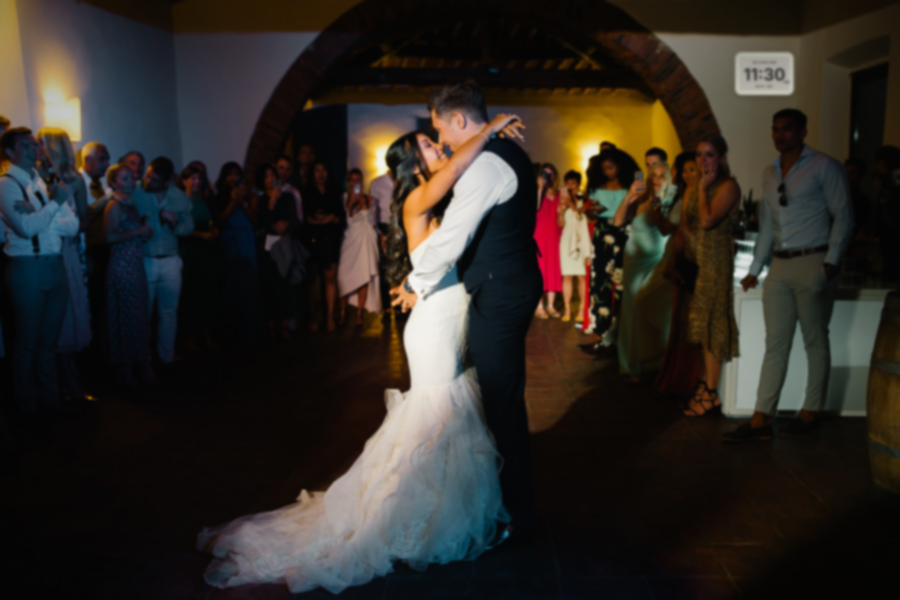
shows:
11,30
